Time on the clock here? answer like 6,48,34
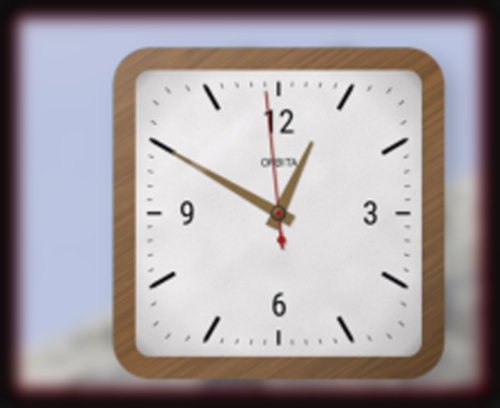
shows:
12,49,59
